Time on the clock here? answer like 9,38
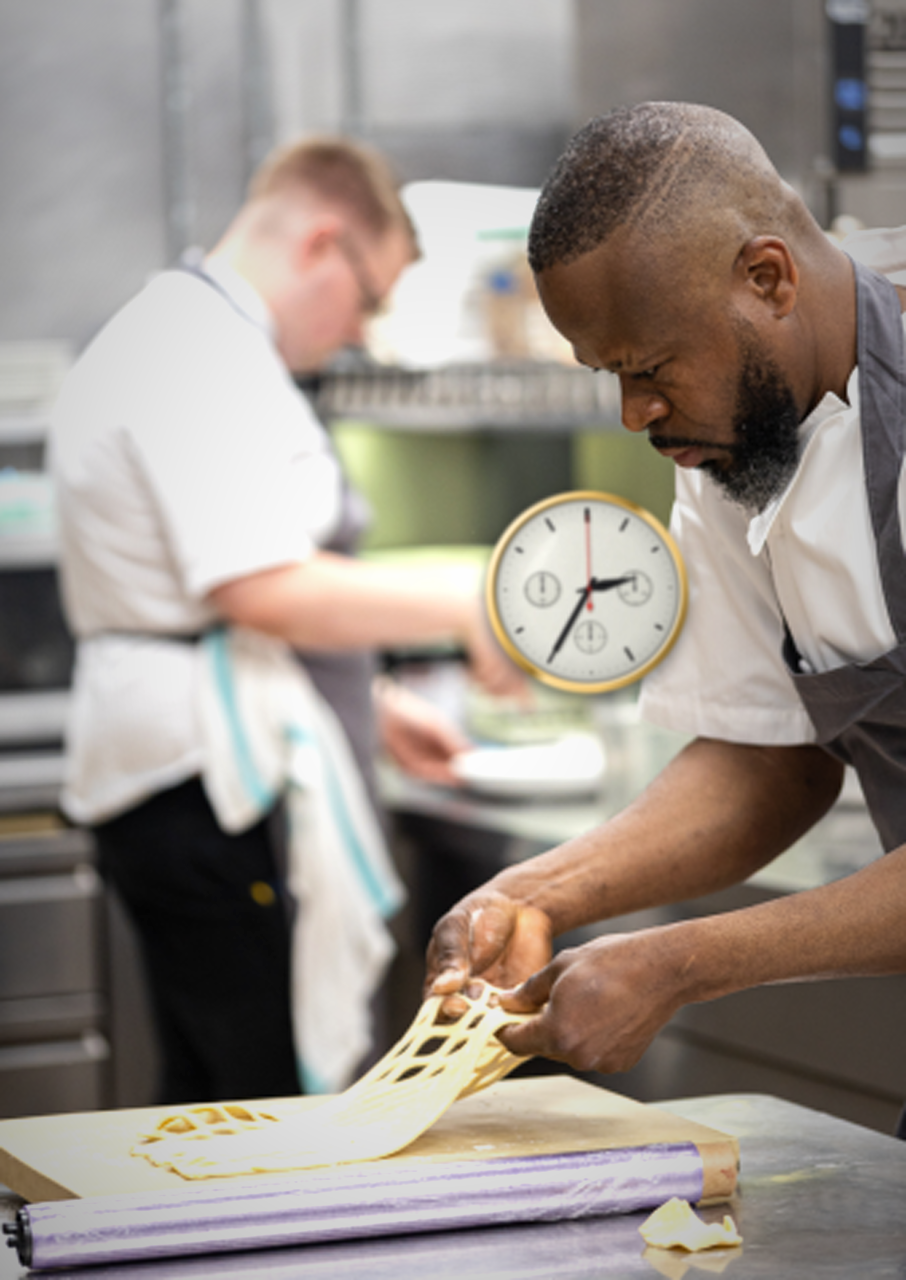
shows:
2,35
